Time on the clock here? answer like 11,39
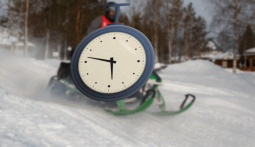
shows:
5,47
